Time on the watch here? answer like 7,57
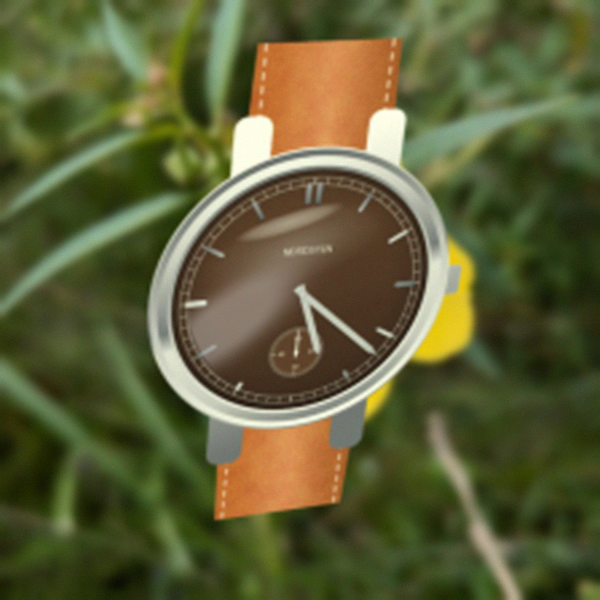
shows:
5,22
